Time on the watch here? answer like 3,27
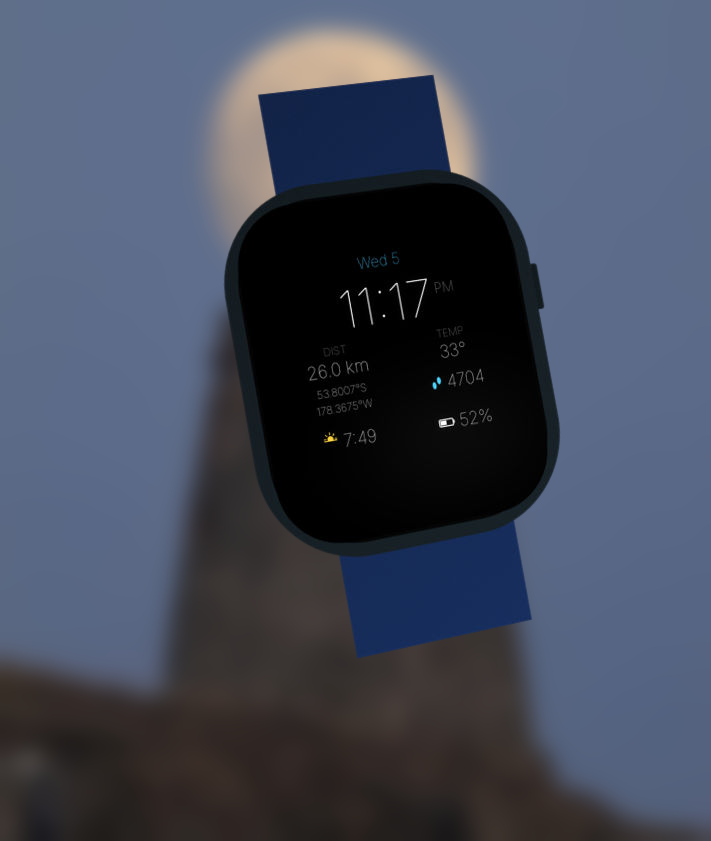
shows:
11,17
